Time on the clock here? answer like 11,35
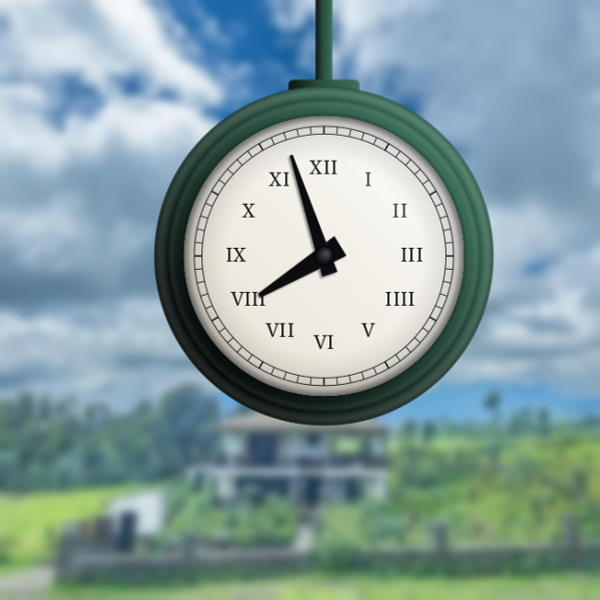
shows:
7,57
